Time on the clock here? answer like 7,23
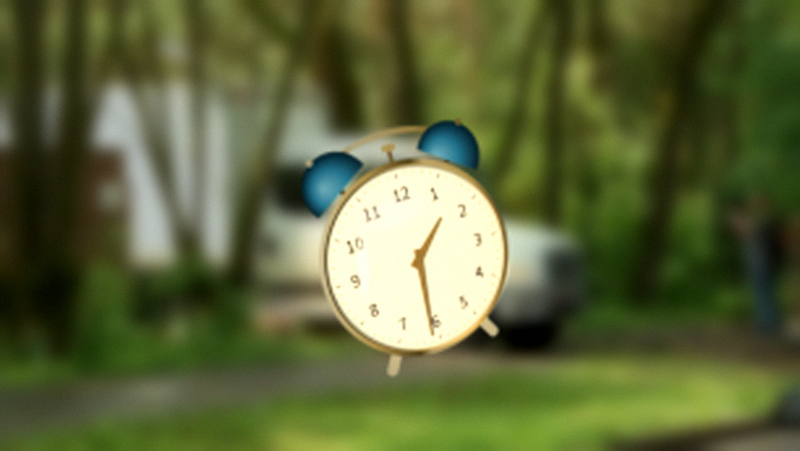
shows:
1,31
